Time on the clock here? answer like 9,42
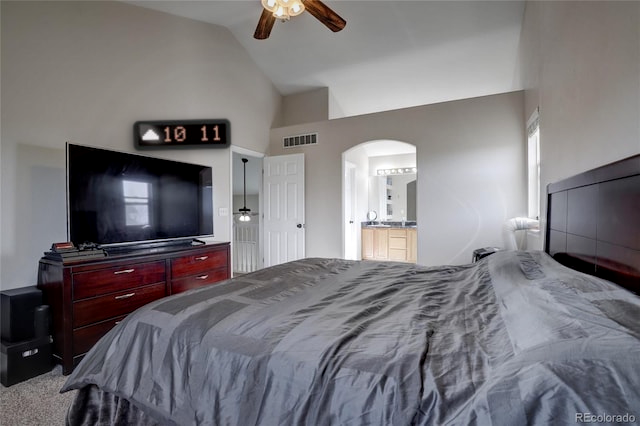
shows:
10,11
